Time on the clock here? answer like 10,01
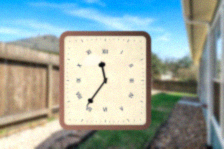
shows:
11,36
